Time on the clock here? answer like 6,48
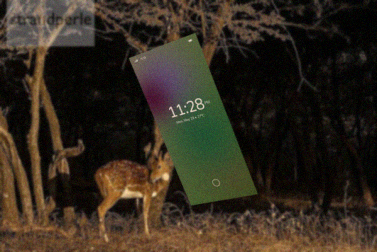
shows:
11,28
